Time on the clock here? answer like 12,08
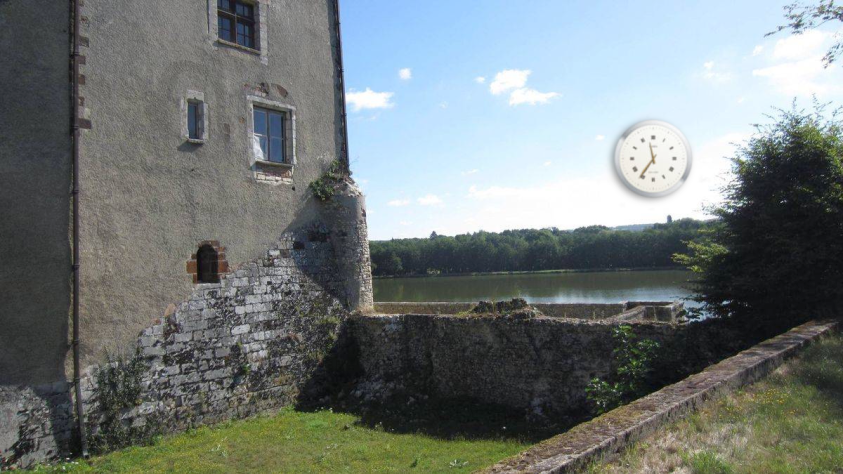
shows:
11,36
